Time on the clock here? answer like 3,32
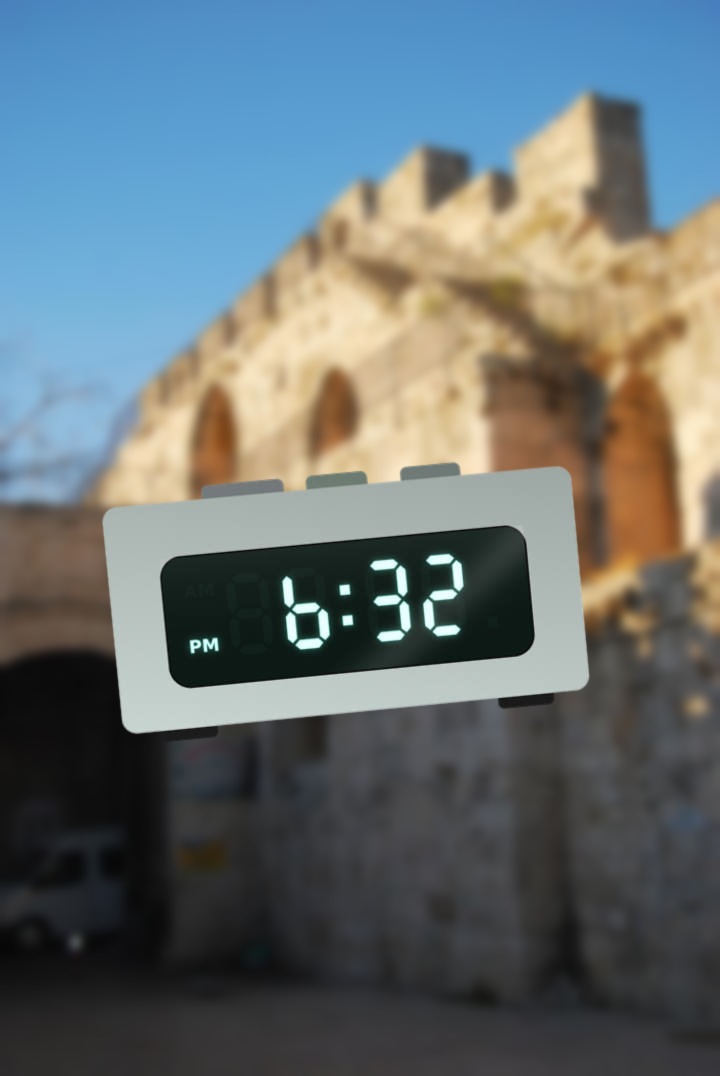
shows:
6,32
